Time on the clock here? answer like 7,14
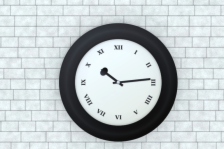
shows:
10,14
